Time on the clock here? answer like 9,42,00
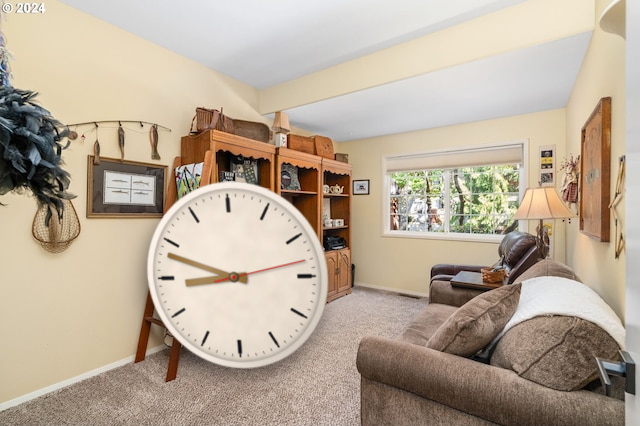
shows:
8,48,13
